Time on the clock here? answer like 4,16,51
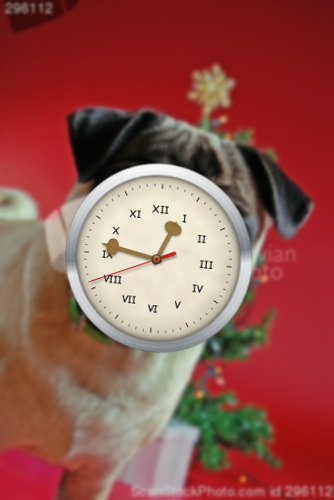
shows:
12,46,41
